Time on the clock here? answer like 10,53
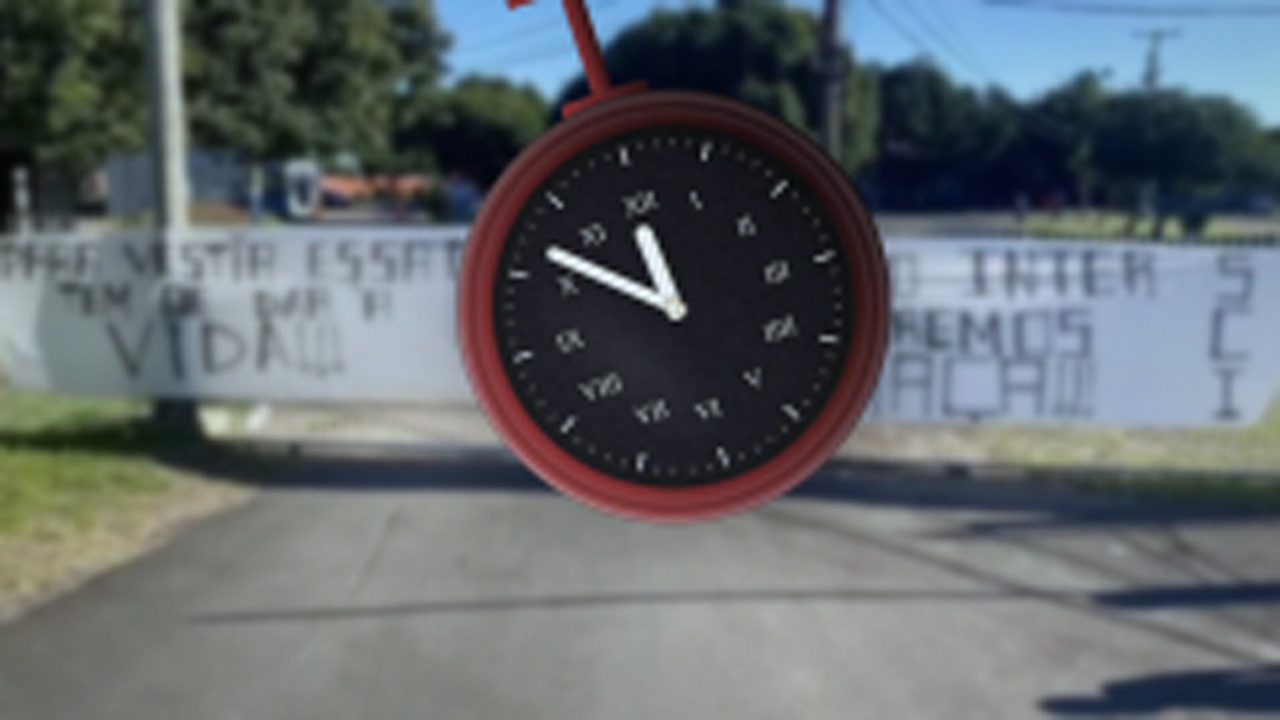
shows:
11,52
